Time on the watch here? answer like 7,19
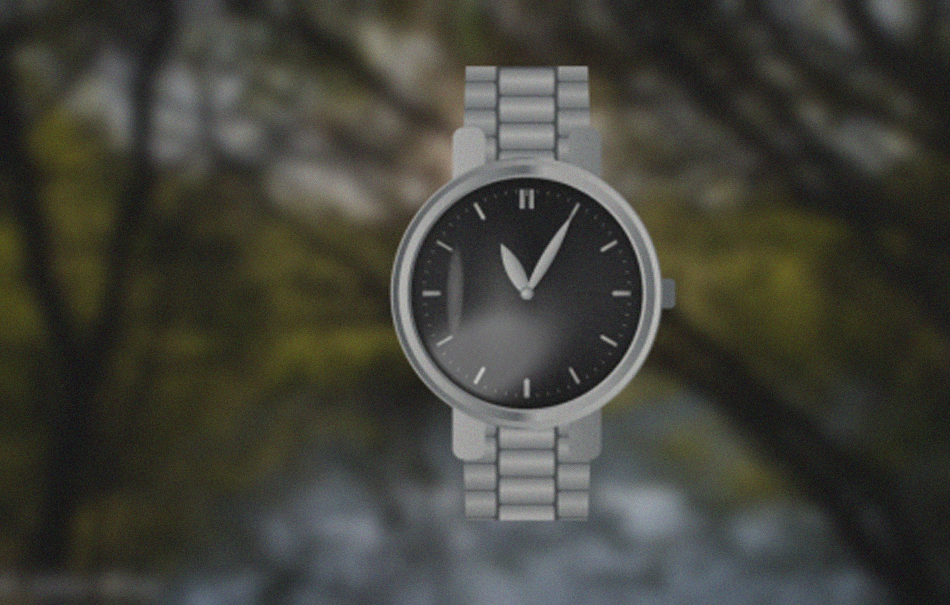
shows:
11,05
